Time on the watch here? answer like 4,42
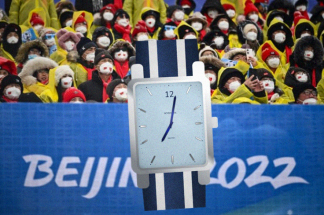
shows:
7,02
